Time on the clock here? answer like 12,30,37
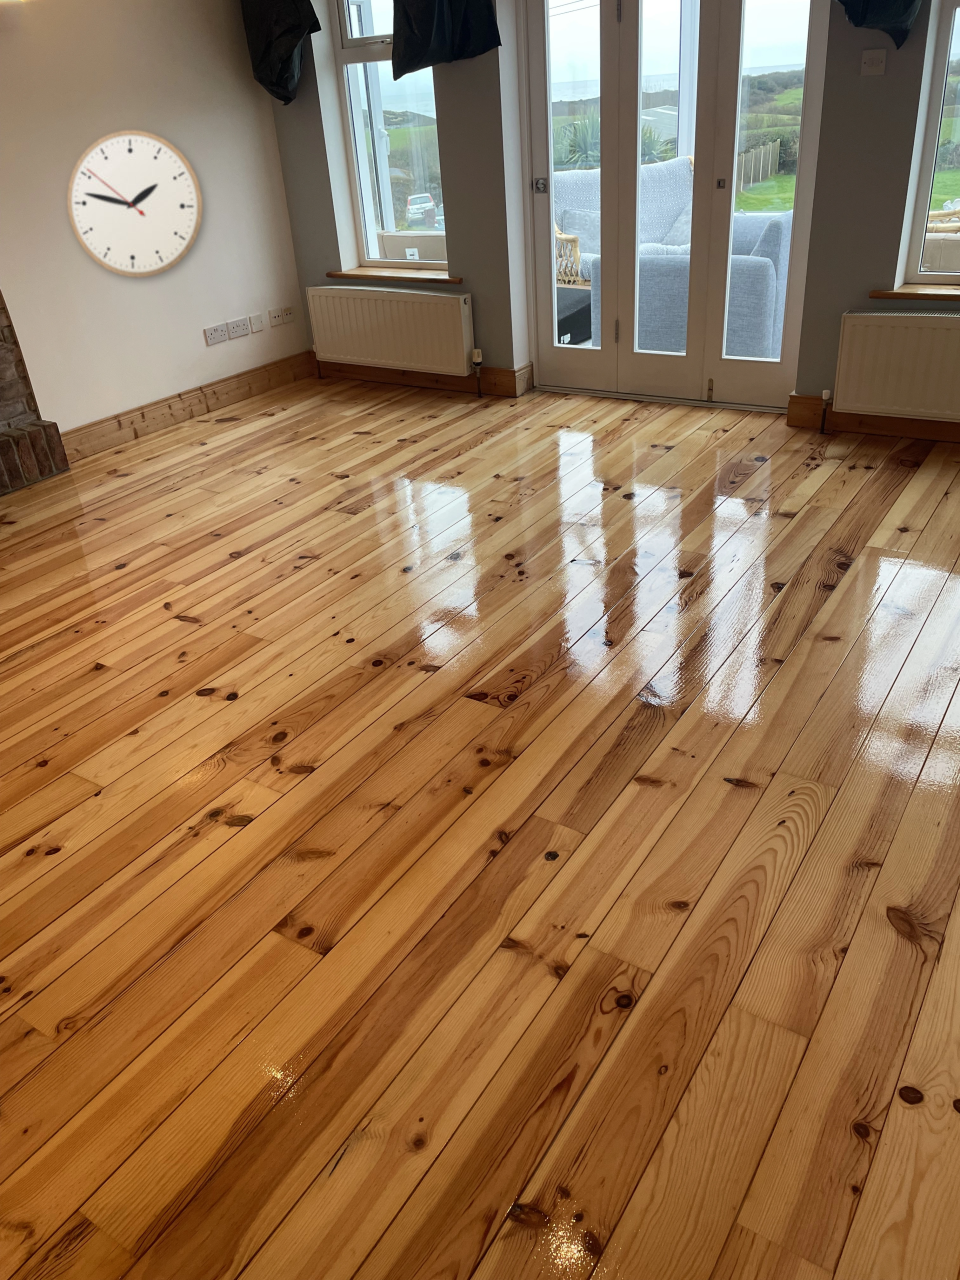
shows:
1,46,51
